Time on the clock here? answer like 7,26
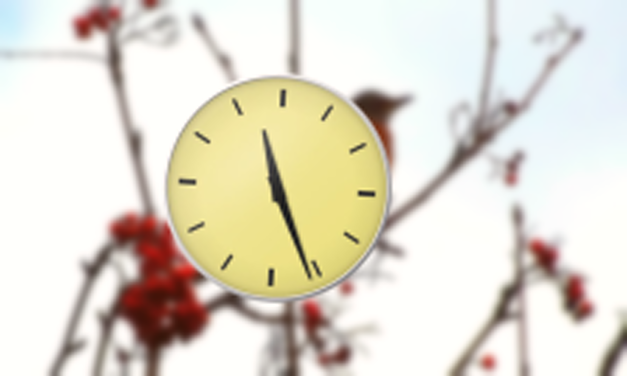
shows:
11,26
